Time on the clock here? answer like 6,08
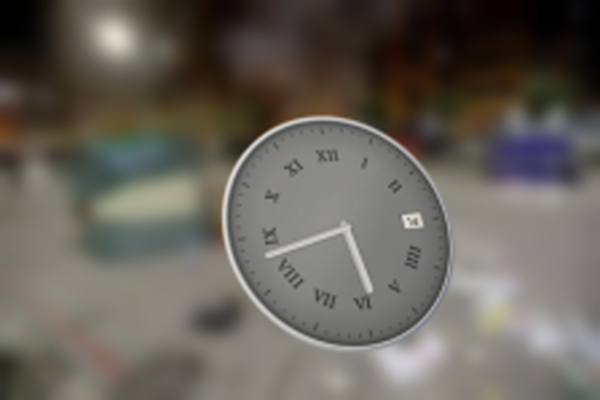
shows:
5,43
